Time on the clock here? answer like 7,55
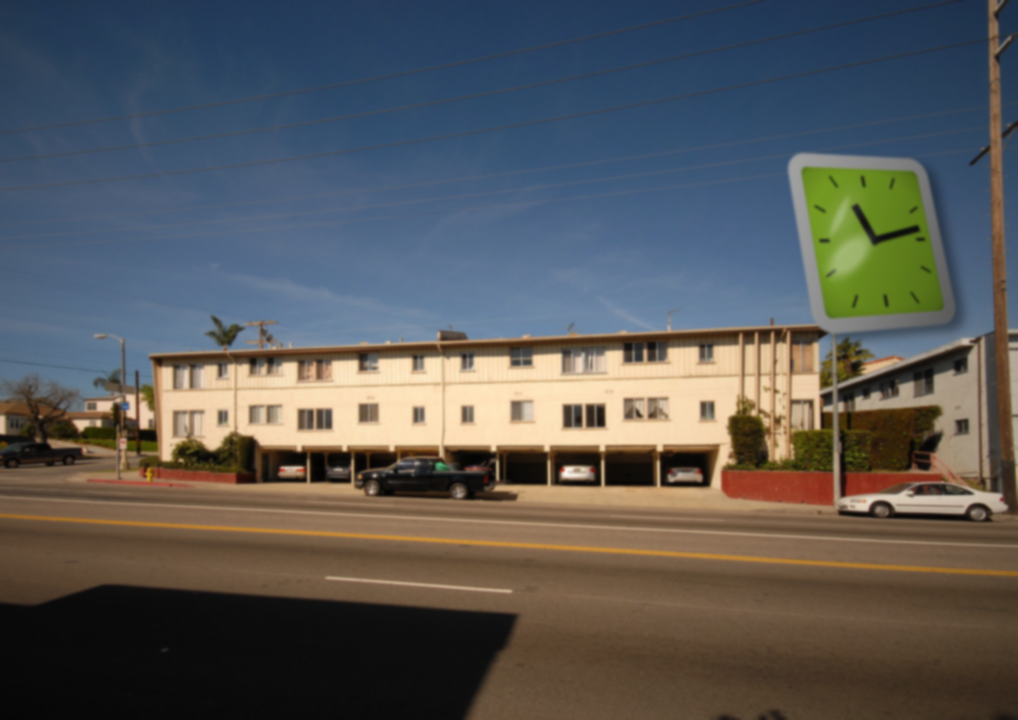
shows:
11,13
